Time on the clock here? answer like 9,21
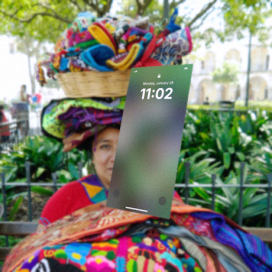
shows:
11,02
